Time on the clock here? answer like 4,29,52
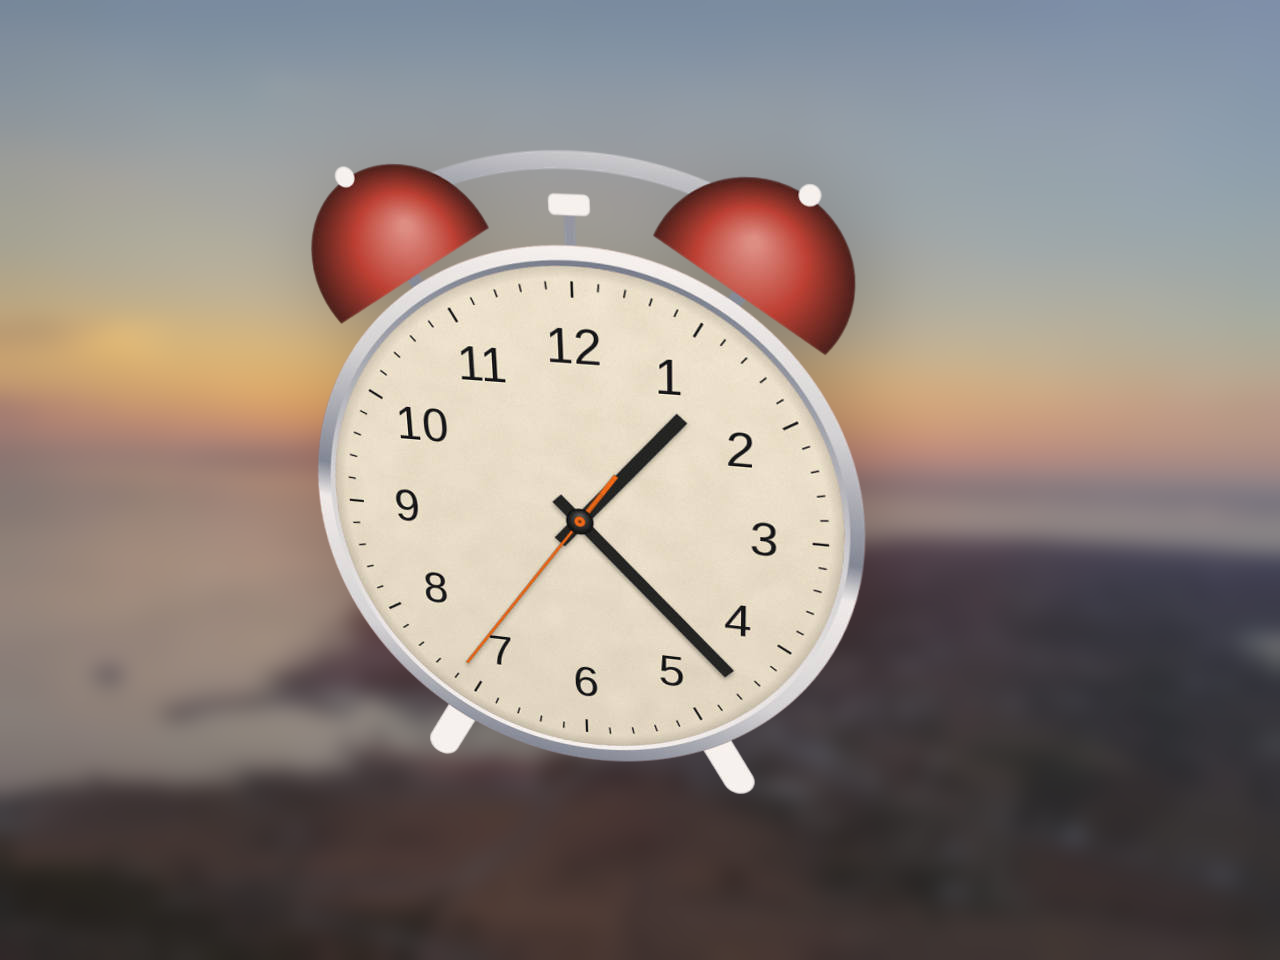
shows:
1,22,36
